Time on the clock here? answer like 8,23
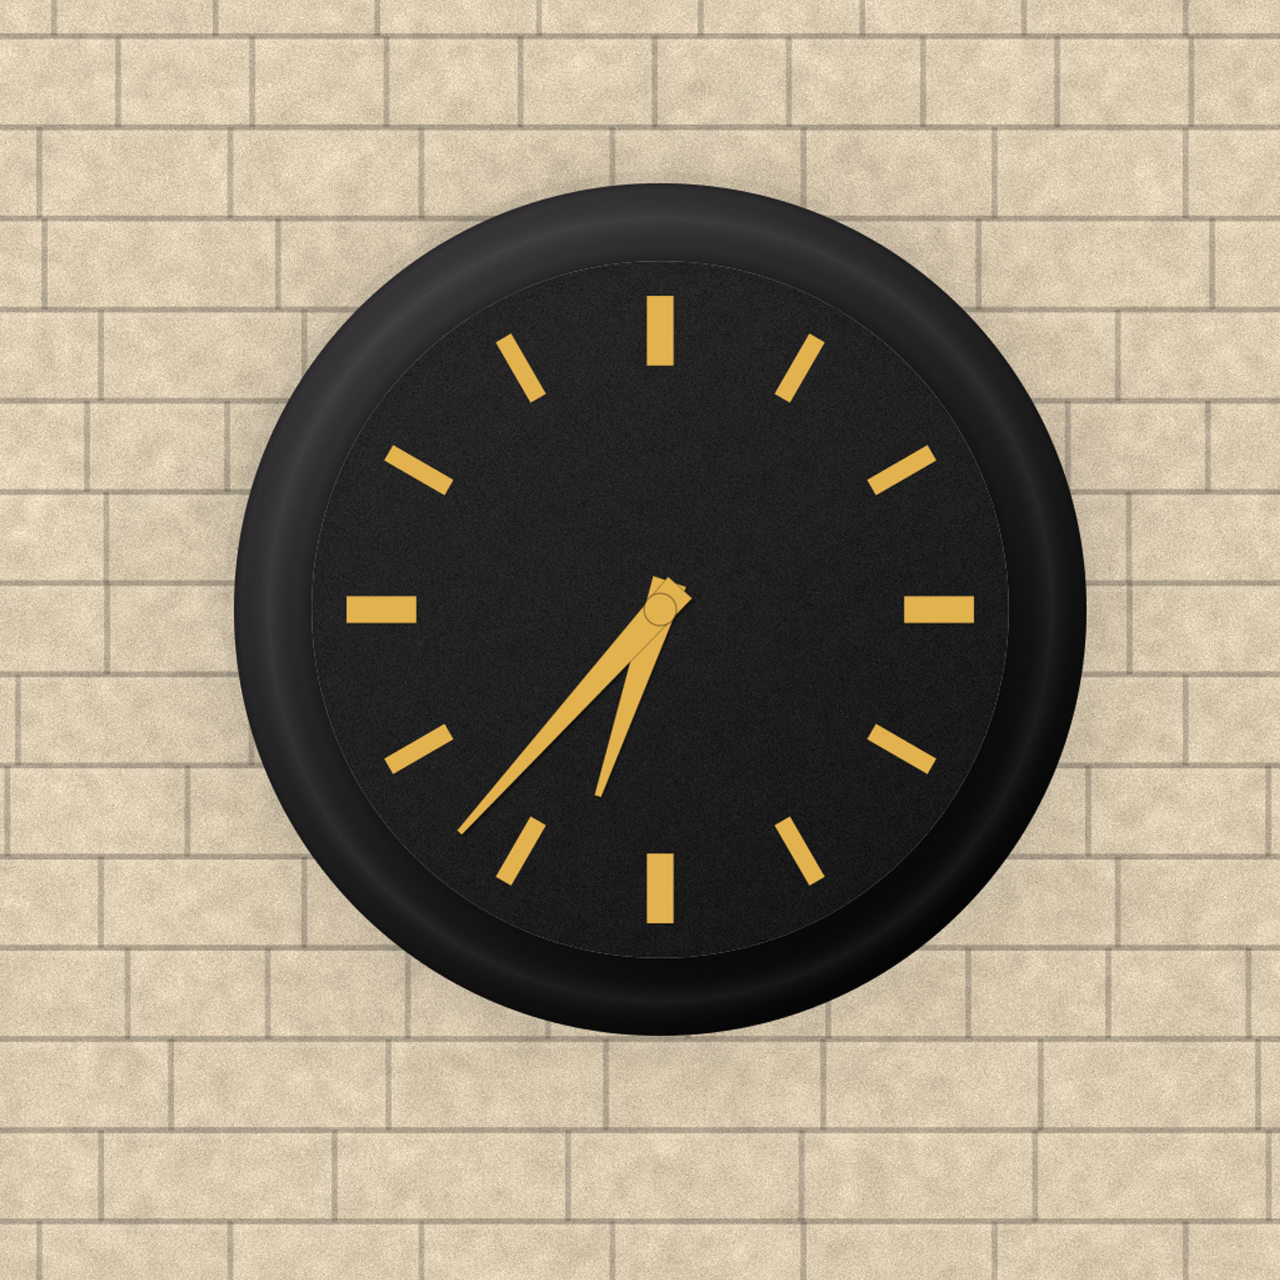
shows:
6,37
